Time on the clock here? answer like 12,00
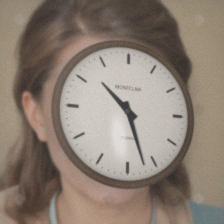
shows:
10,27
